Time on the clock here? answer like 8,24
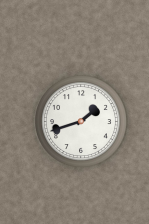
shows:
1,42
